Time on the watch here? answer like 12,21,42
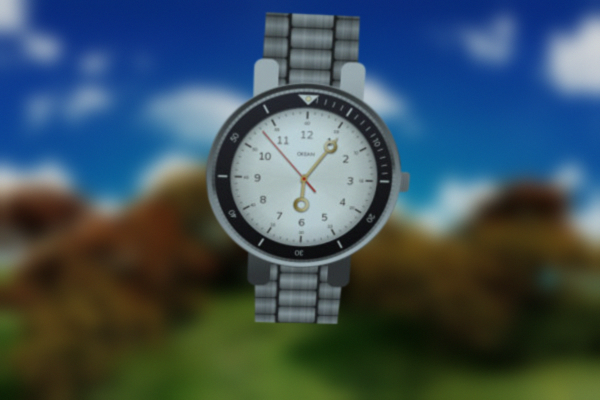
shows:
6,05,53
